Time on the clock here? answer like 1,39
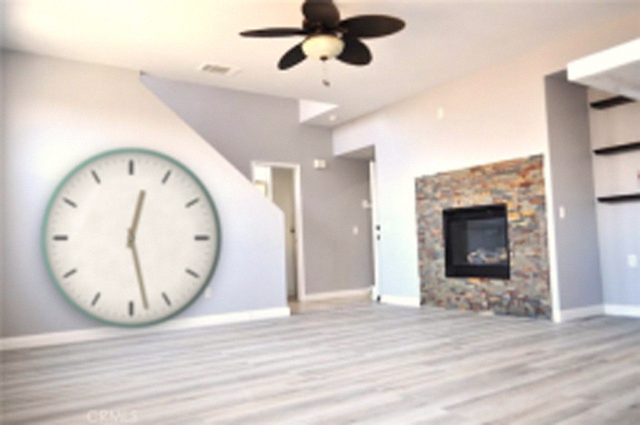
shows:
12,28
